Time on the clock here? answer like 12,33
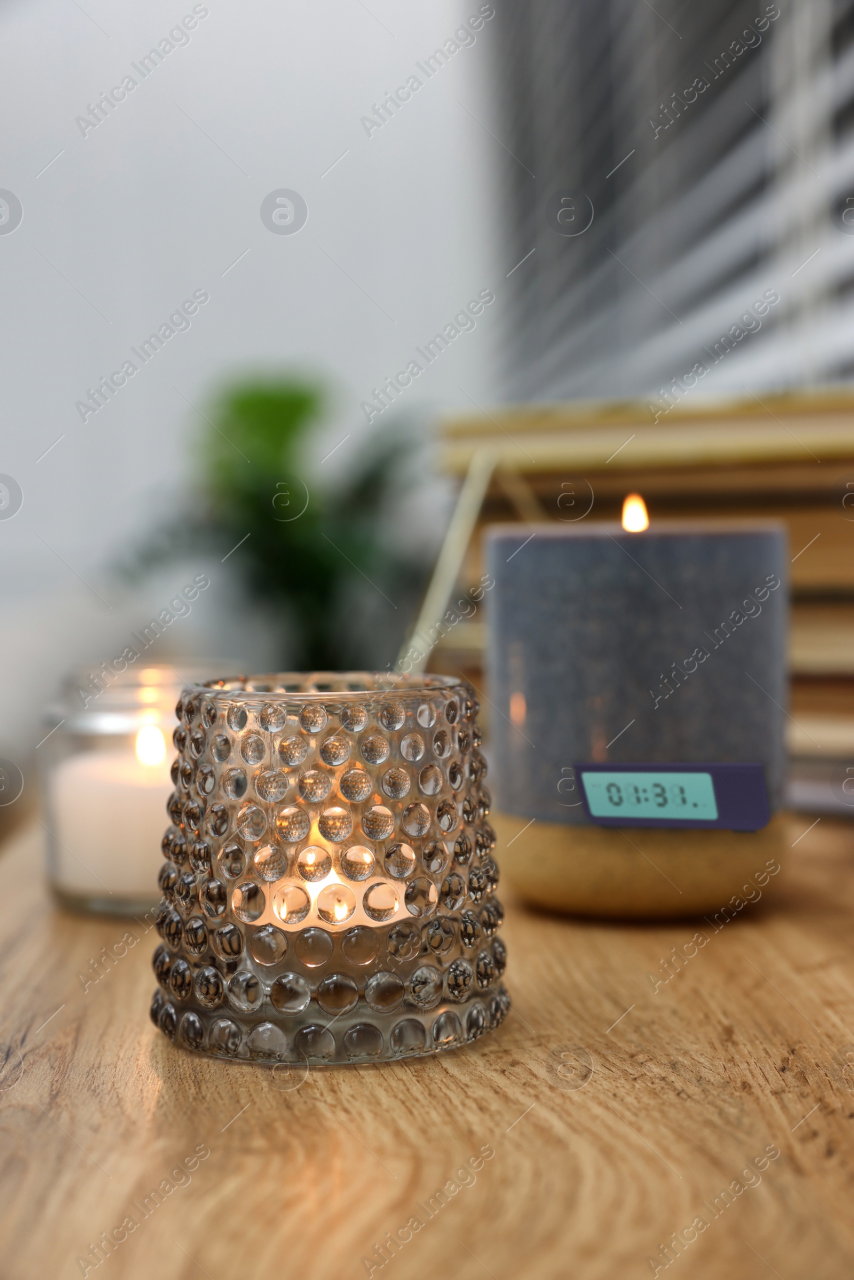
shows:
1,31
